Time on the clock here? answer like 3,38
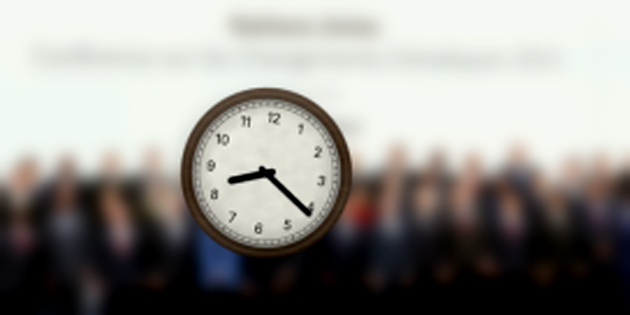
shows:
8,21
